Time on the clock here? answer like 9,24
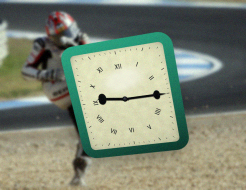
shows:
9,15
